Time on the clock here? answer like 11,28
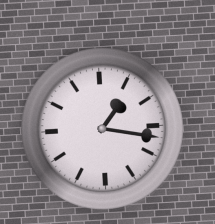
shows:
1,17
